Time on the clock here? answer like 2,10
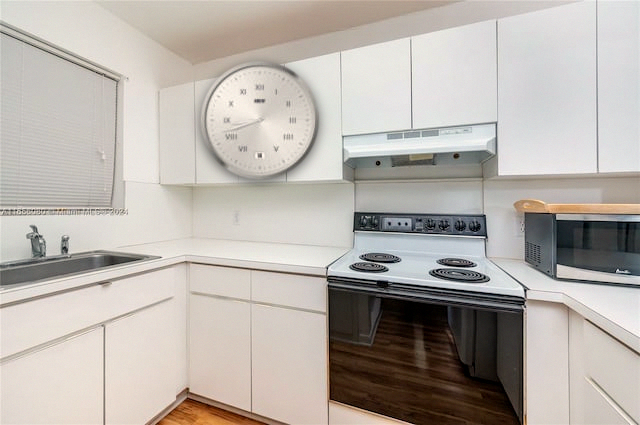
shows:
8,42
